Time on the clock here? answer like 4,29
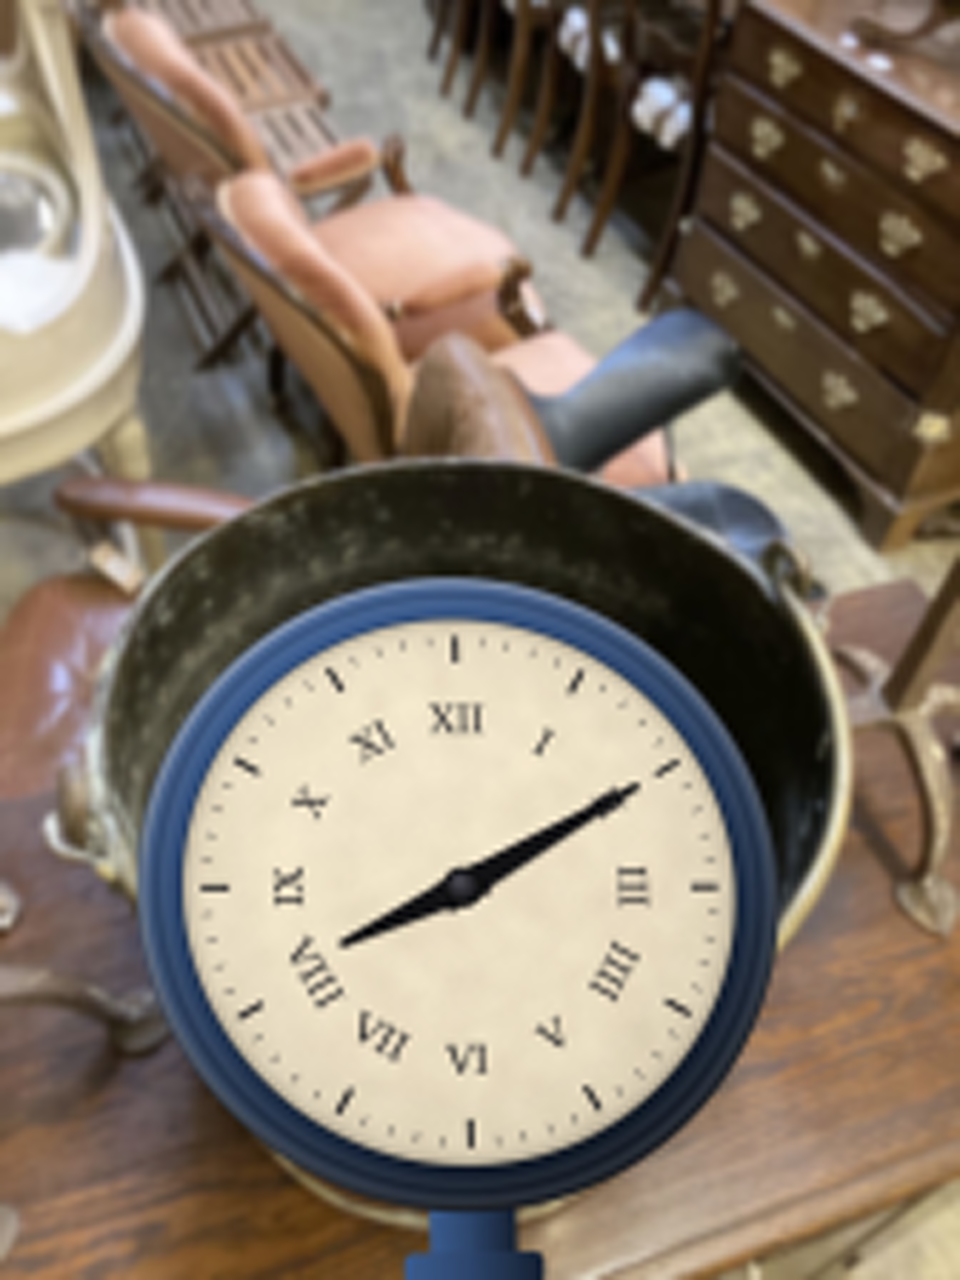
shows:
8,10
